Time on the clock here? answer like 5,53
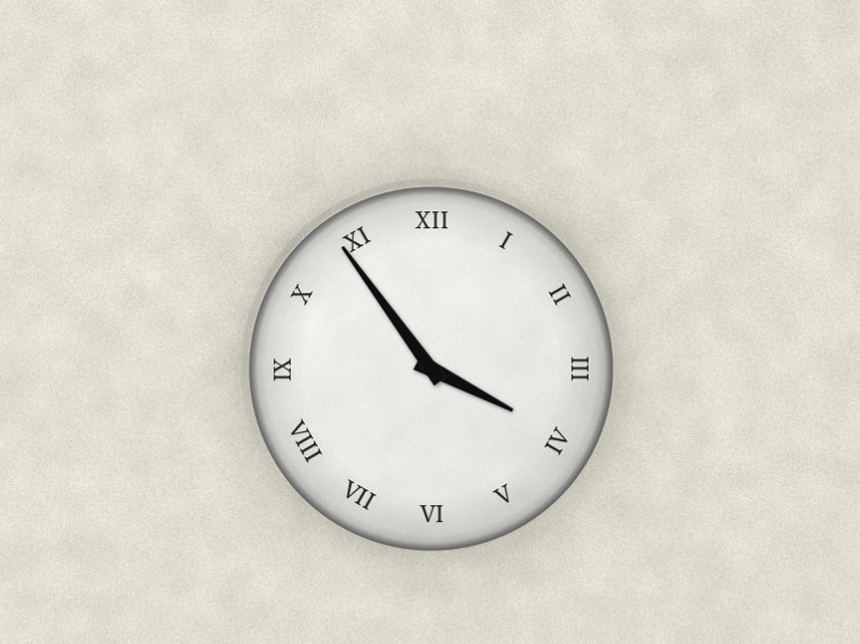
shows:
3,54
